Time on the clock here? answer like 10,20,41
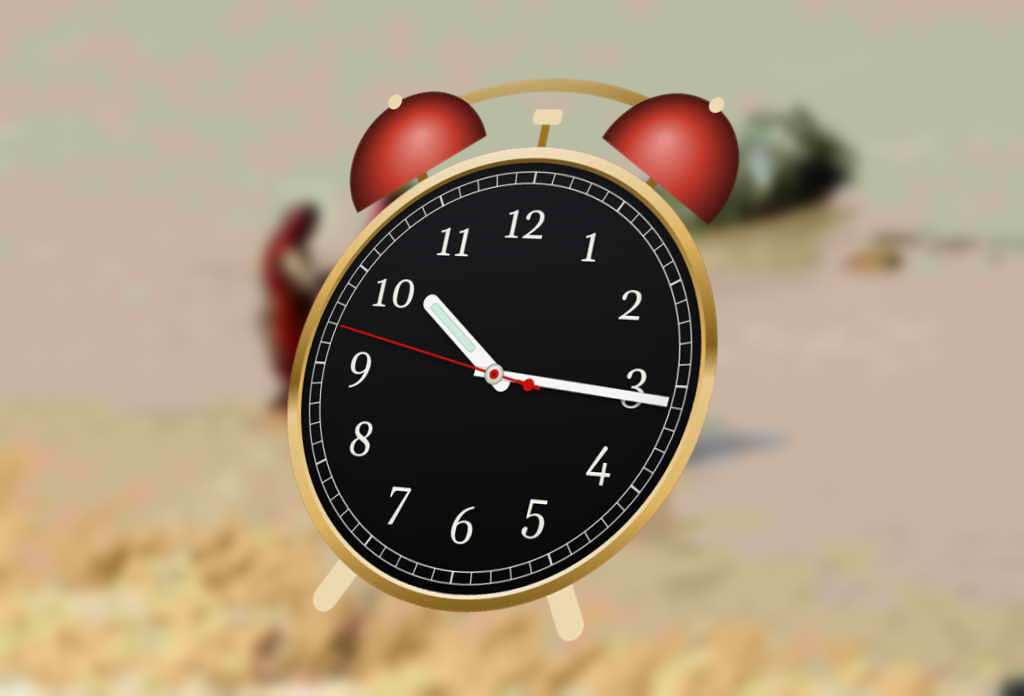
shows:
10,15,47
